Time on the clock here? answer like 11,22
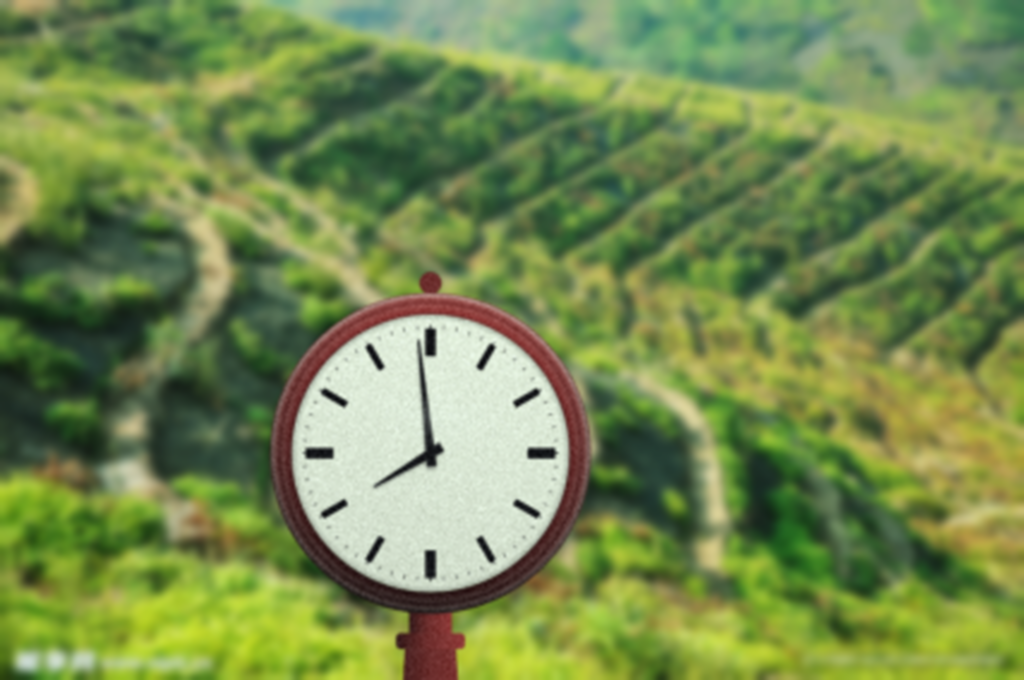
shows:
7,59
